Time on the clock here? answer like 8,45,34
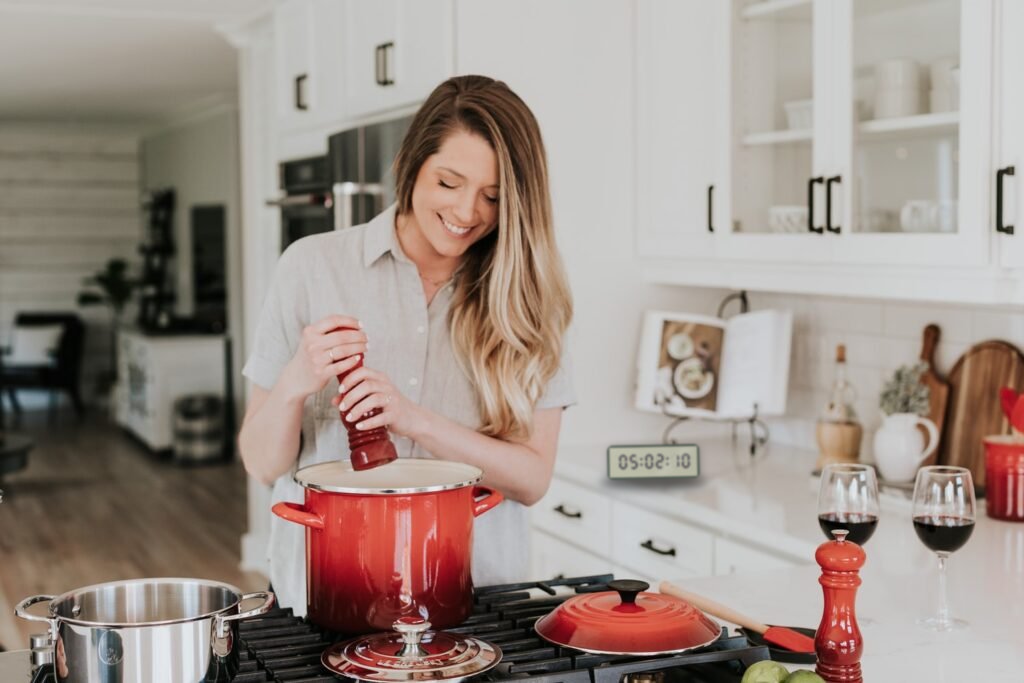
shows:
5,02,10
